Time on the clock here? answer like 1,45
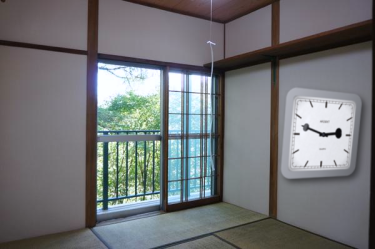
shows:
2,48
